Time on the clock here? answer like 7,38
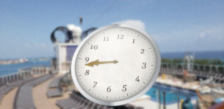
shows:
8,43
